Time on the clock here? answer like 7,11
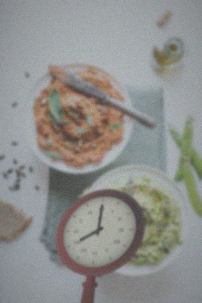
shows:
8,00
